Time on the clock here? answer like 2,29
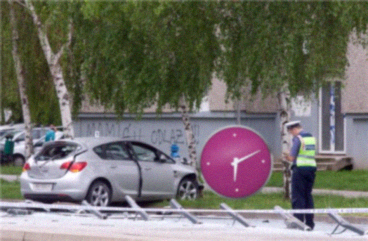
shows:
6,11
